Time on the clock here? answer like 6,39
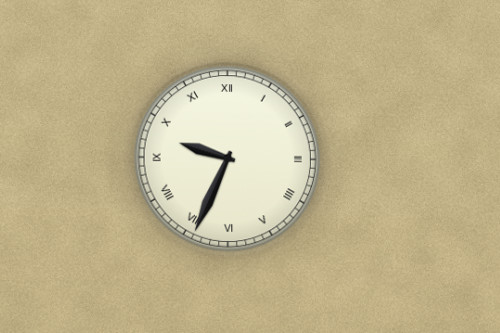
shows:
9,34
